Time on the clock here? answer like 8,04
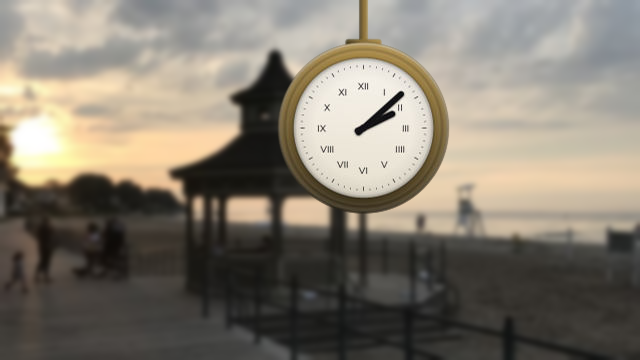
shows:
2,08
